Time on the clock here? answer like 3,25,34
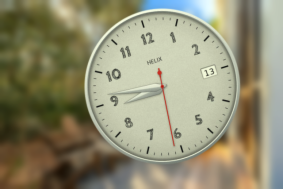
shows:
8,46,31
